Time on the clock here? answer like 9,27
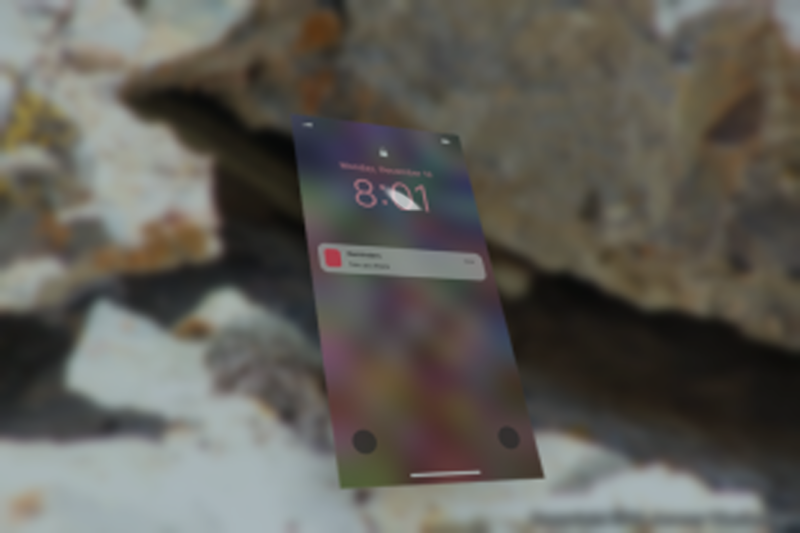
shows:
8,01
